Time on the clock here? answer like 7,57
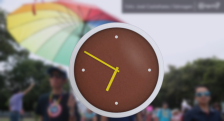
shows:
6,50
